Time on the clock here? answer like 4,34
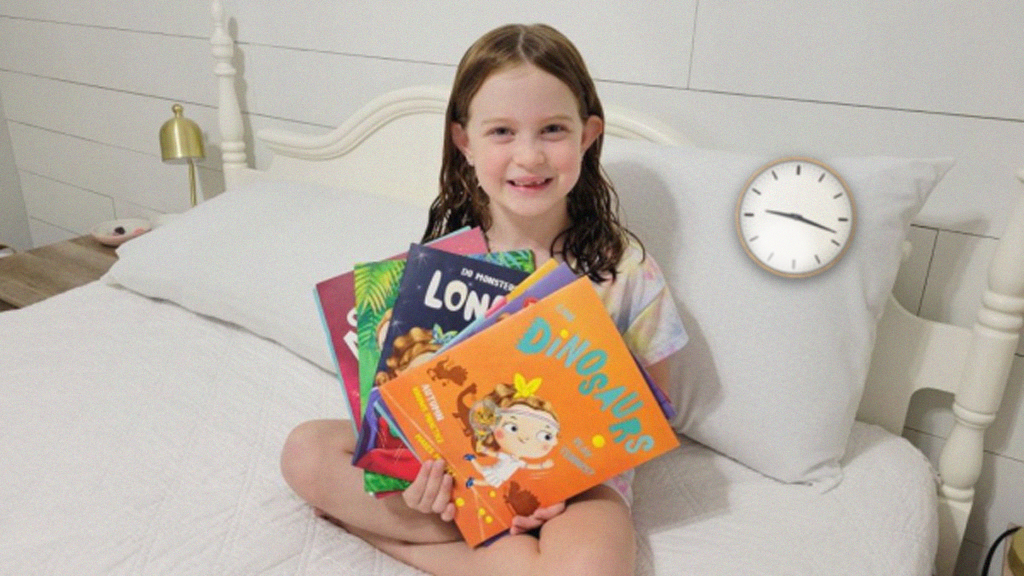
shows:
9,18
